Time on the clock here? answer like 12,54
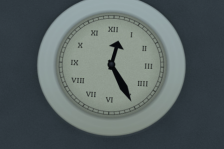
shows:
12,25
